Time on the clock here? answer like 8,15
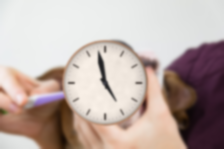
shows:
4,58
